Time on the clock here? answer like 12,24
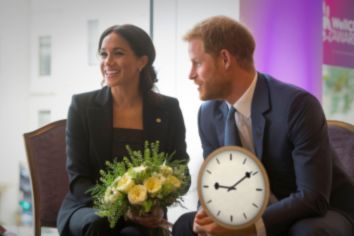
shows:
9,09
